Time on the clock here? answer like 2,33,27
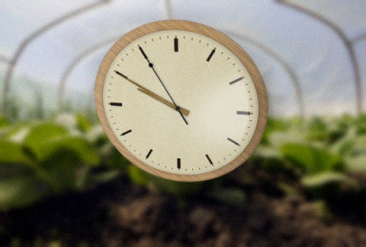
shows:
9,49,55
